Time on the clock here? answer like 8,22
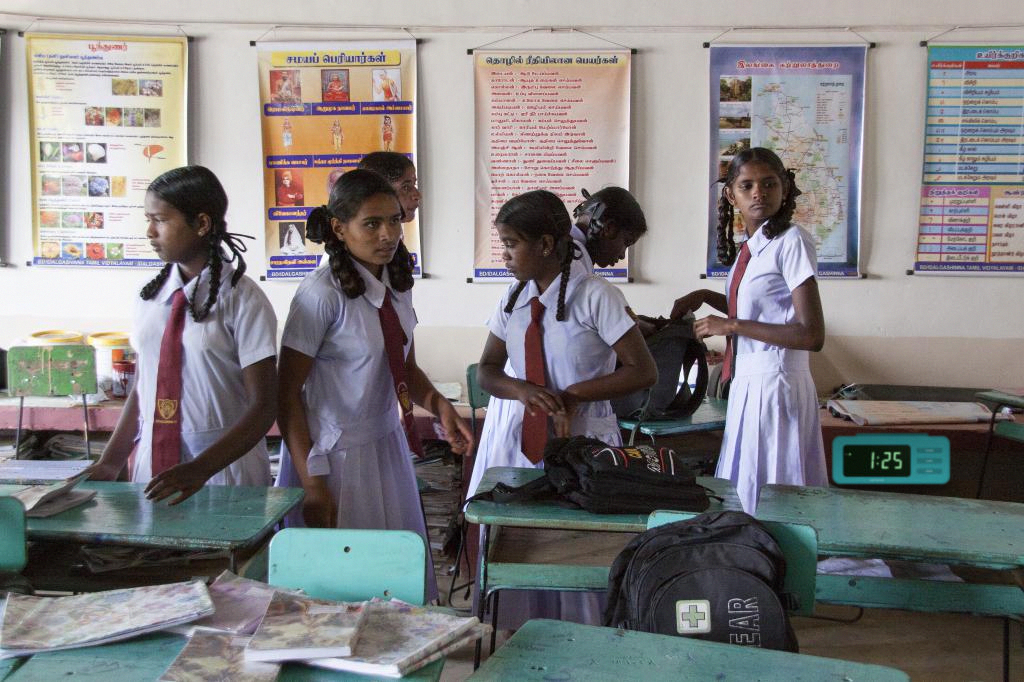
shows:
1,25
